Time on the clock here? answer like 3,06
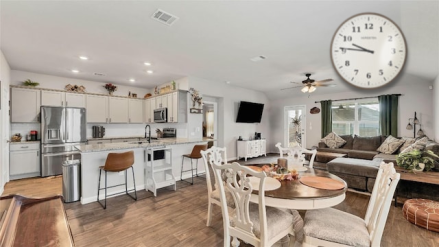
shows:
9,46
